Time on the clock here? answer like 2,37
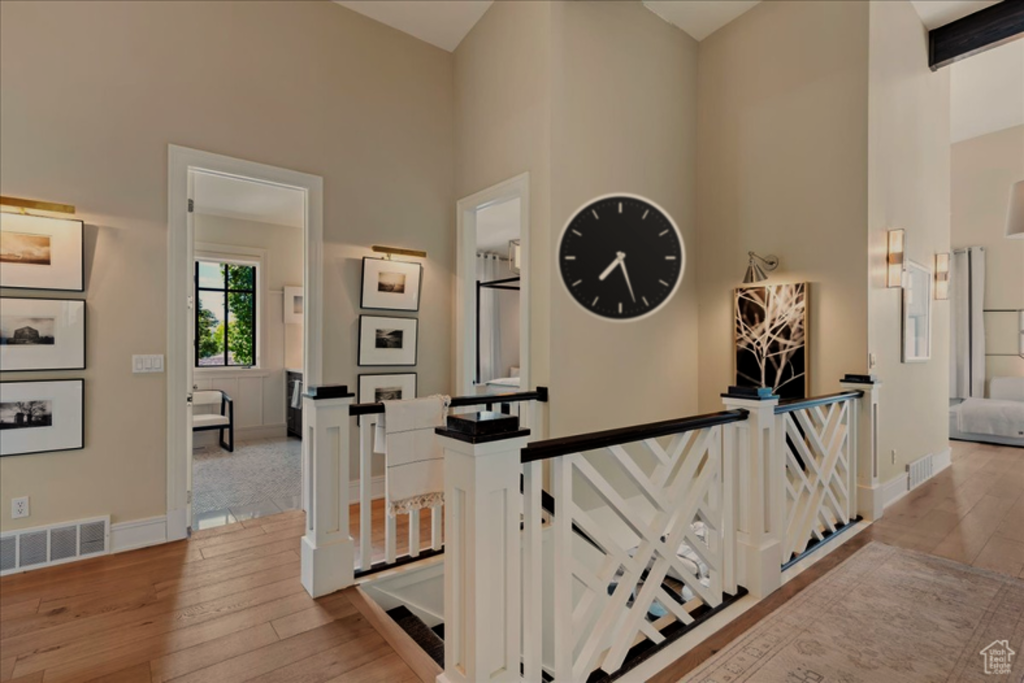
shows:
7,27
